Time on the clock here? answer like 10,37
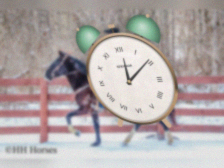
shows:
12,09
